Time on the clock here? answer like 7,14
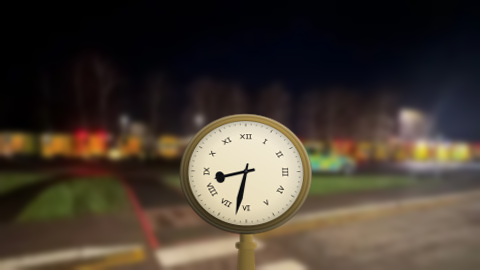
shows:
8,32
